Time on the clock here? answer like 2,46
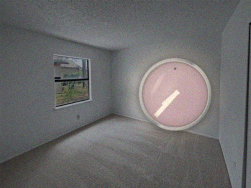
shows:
7,37
